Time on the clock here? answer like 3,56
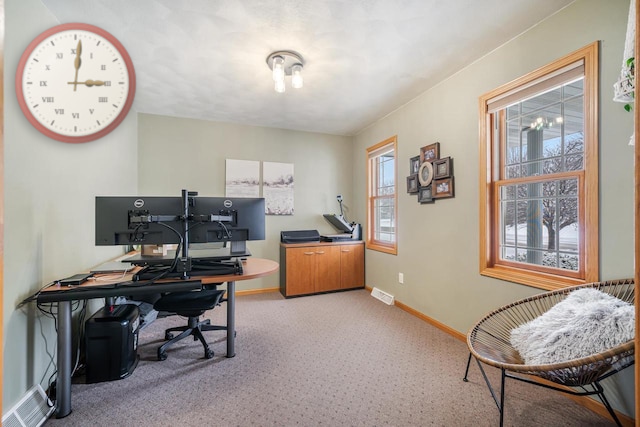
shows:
3,01
